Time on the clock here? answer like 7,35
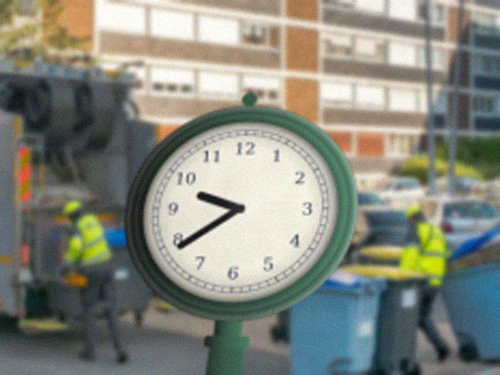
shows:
9,39
